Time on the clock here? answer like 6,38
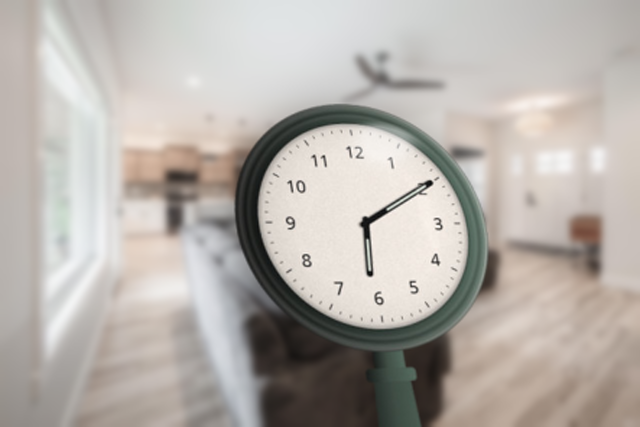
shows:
6,10
